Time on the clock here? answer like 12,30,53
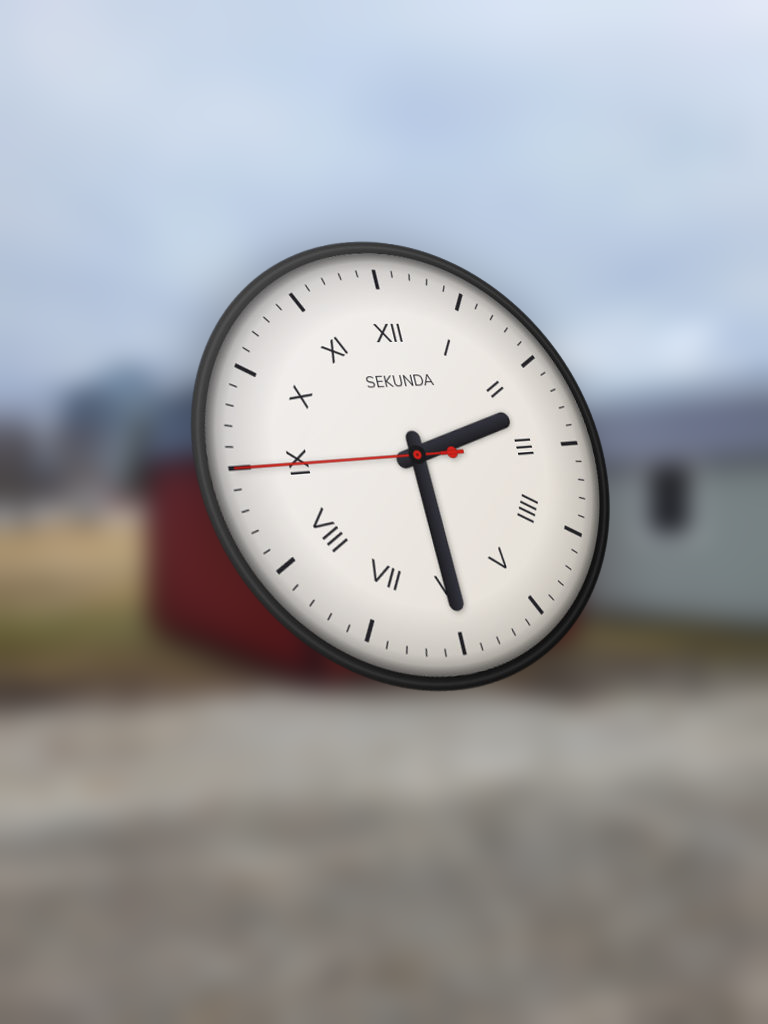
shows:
2,29,45
